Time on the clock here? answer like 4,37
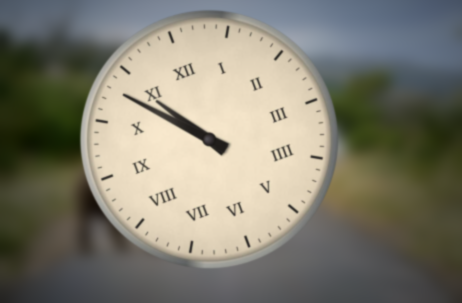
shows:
10,53
